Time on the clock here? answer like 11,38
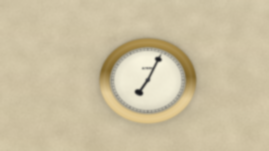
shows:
7,04
